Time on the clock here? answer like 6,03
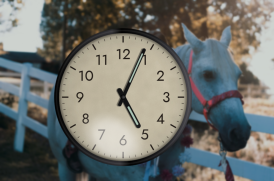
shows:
5,04
